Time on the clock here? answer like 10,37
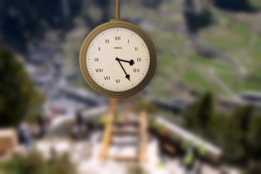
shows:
3,25
